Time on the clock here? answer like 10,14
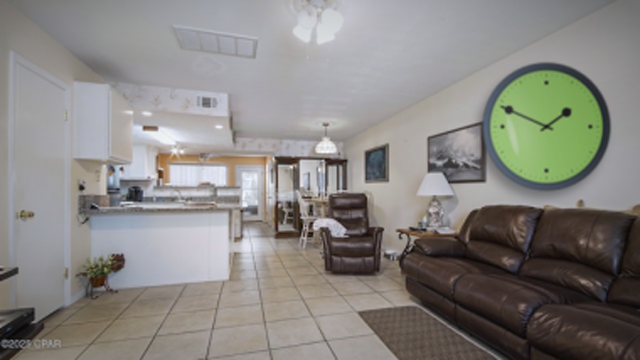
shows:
1,49
